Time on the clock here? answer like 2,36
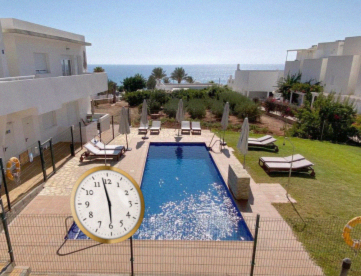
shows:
5,58
